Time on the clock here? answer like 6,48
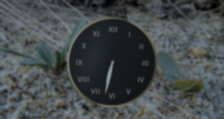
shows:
6,32
